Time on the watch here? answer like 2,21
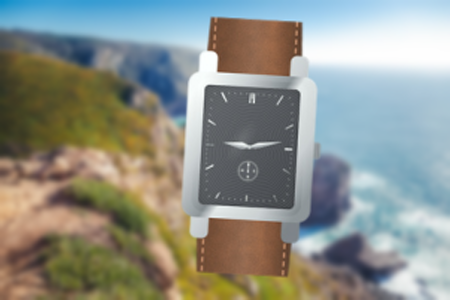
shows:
9,13
